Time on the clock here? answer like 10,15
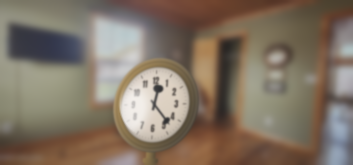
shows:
12,23
